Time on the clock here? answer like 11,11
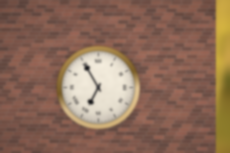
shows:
6,55
